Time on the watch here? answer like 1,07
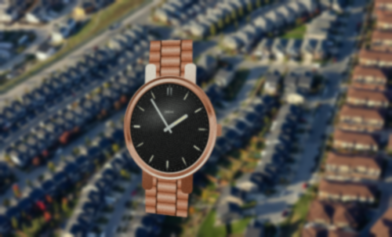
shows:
1,54
